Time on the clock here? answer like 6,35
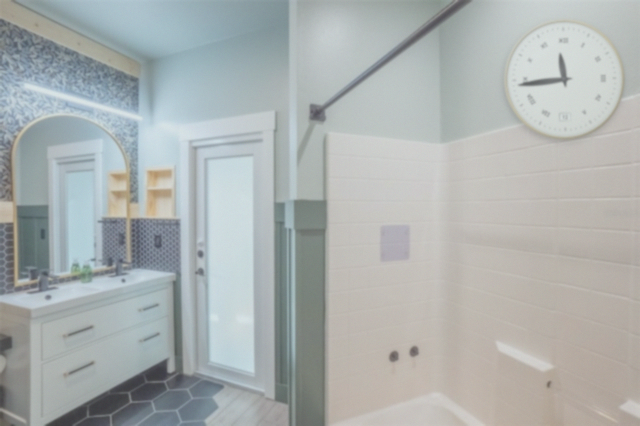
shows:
11,44
